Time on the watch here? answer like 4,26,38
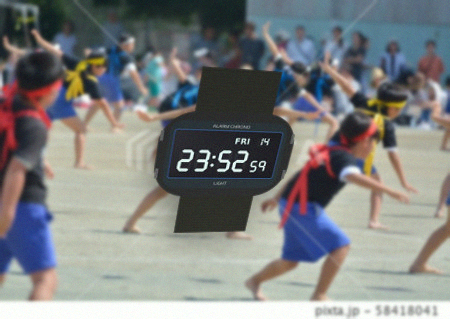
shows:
23,52,59
